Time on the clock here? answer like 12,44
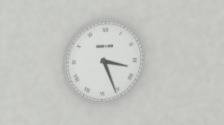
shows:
3,26
